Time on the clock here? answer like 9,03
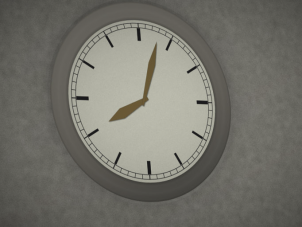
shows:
8,03
